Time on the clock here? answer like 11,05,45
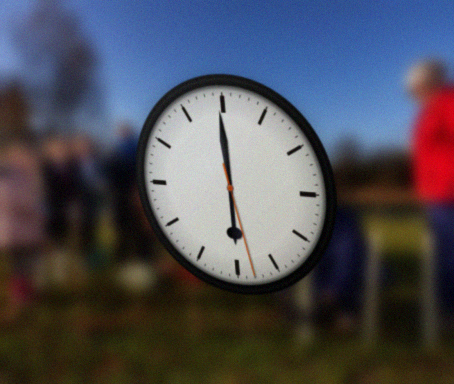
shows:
5,59,28
